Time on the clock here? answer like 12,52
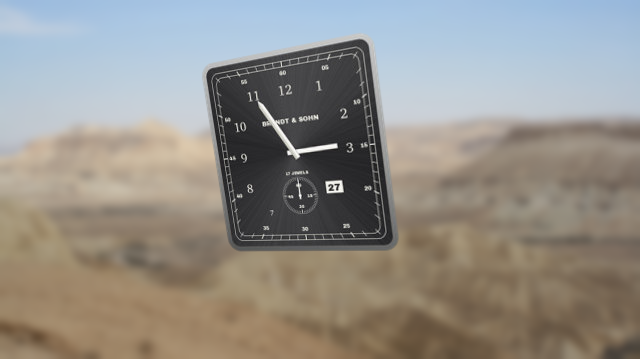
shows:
2,55
